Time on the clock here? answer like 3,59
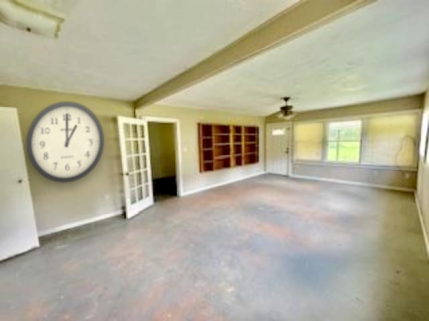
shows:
1,00
